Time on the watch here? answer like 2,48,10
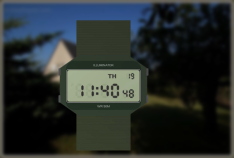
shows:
11,40,48
